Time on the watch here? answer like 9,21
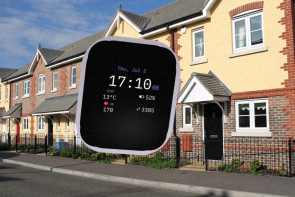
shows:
17,10
